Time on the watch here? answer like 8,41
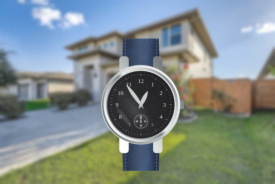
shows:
12,54
